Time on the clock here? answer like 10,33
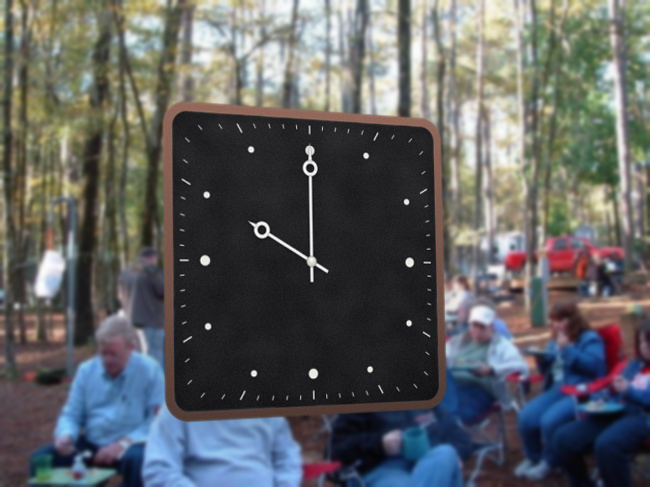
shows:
10,00
